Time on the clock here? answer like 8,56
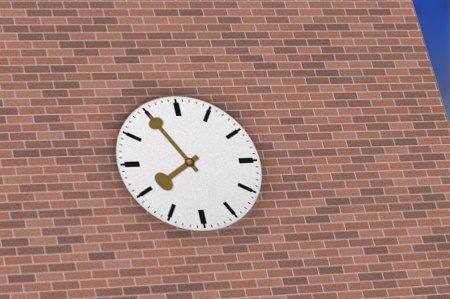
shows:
7,55
